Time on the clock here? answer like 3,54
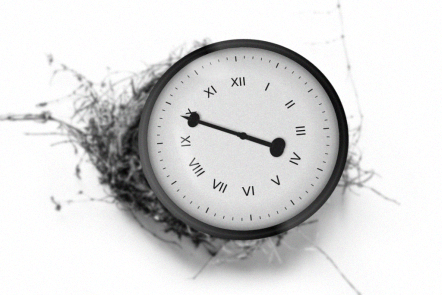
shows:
3,49
